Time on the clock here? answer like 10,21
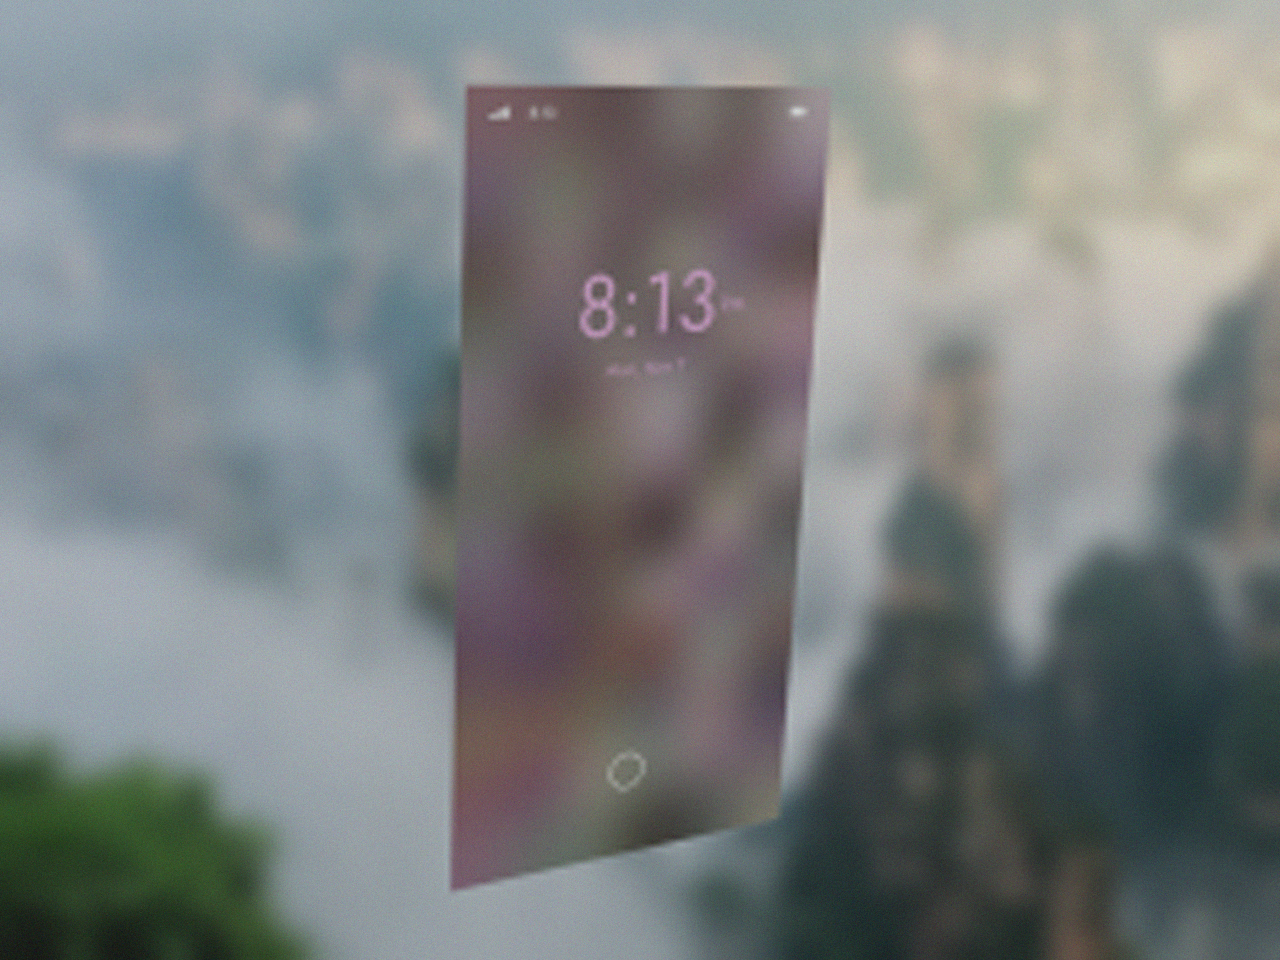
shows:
8,13
